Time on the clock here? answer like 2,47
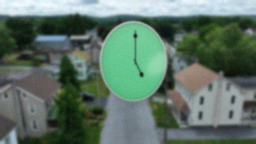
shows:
5,00
